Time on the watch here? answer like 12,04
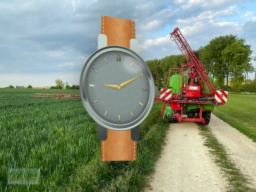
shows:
9,10
